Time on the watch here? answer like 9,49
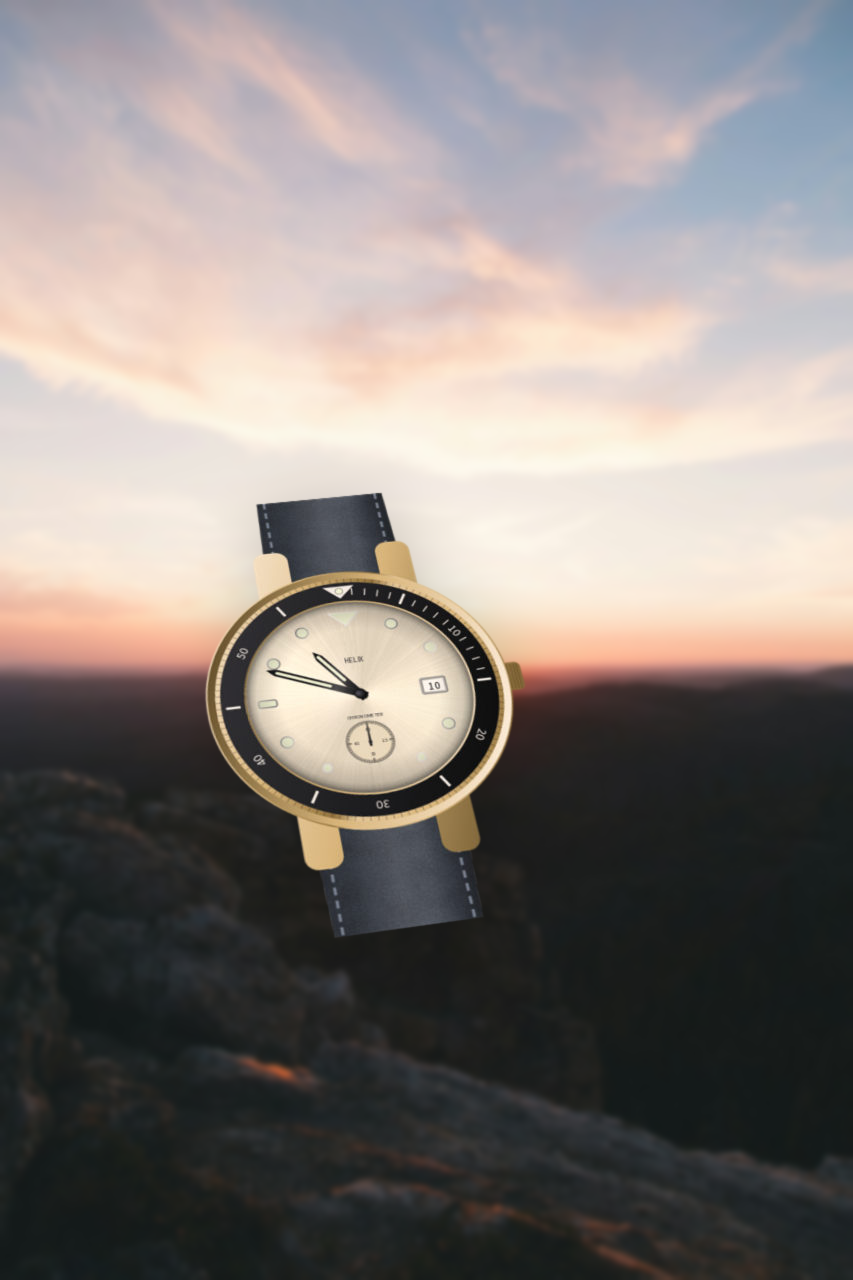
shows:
10,49
